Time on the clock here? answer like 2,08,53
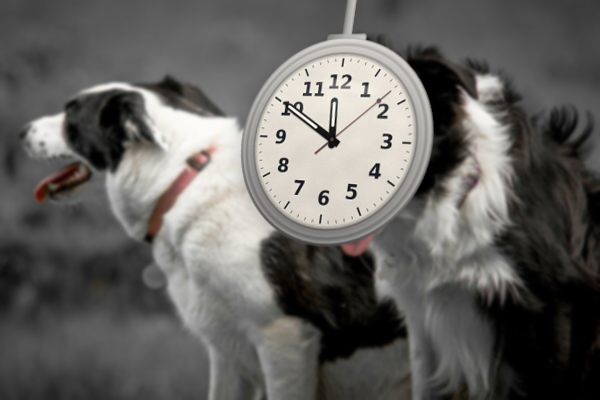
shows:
11,50,08
